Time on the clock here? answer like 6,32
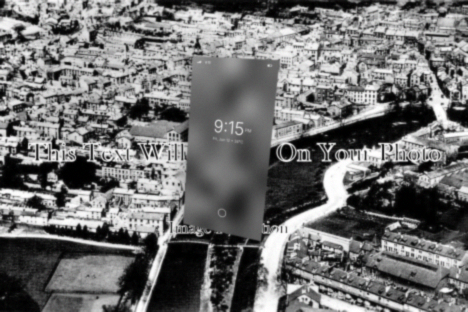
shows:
9,15
